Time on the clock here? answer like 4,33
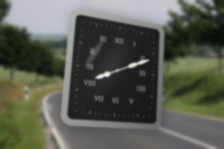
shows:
8,11
